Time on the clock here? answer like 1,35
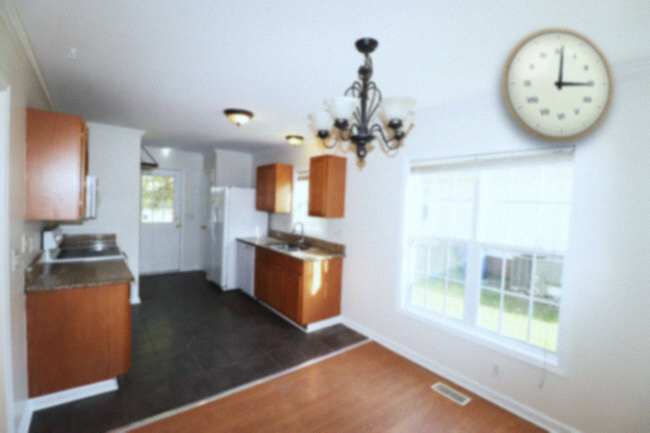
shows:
3,01
